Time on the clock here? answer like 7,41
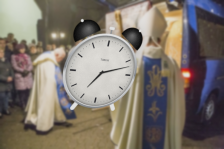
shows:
7,12
